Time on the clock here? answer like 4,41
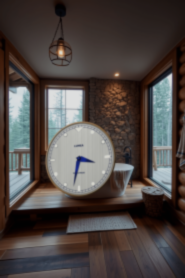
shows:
3,32
